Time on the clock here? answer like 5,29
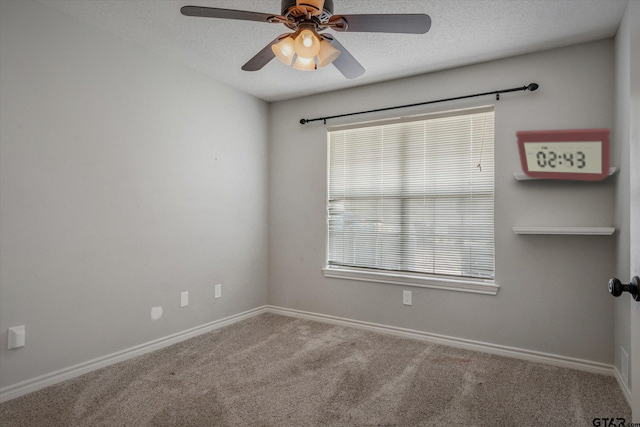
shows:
2,43
